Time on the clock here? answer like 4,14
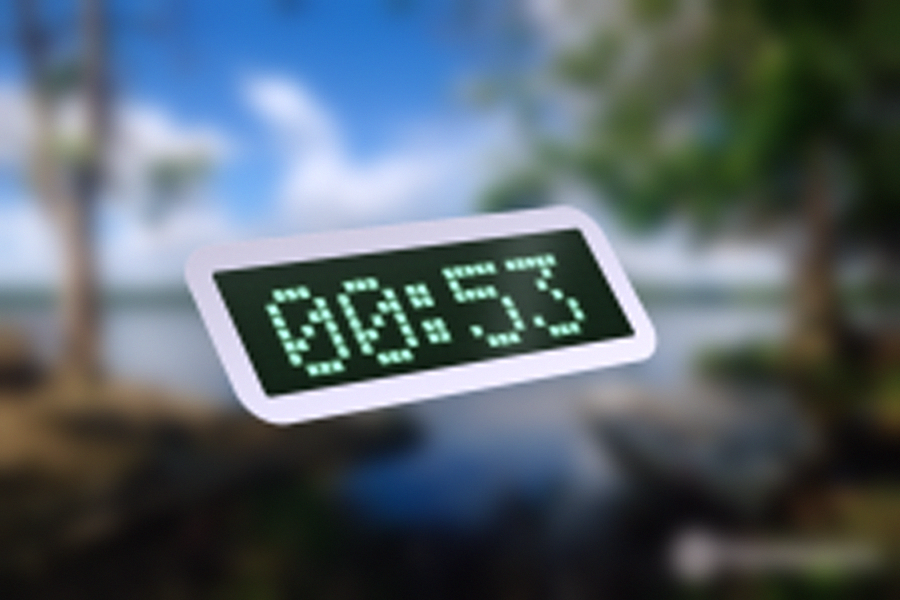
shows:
0,53
